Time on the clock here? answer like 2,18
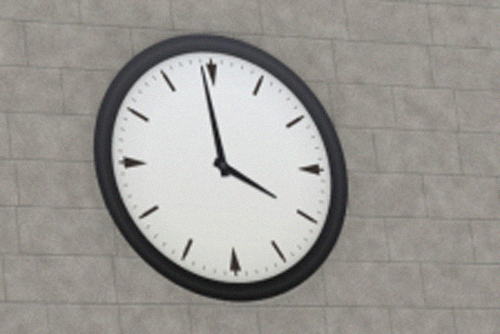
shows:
3,59
